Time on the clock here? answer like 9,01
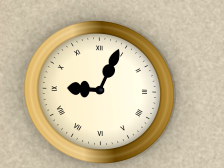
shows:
9,04
